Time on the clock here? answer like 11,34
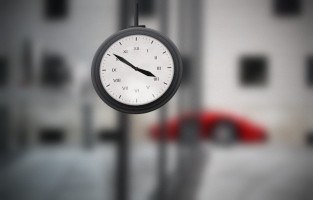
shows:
3,51
